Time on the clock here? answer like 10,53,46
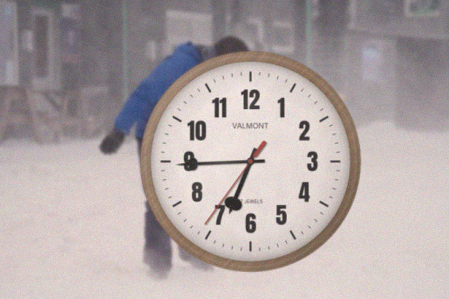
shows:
6,44,36
